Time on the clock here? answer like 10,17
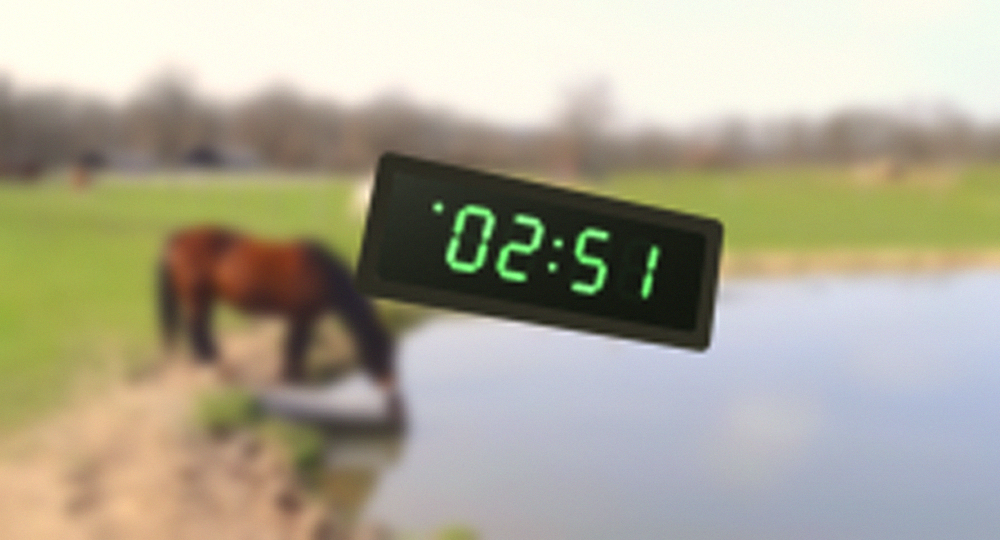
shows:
2,51
